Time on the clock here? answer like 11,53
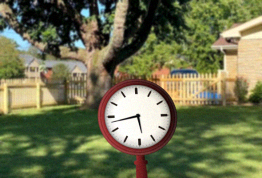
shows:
5,43
